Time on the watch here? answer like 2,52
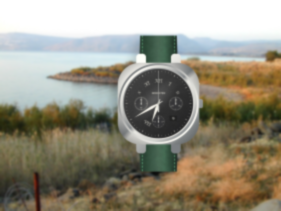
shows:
6,40
